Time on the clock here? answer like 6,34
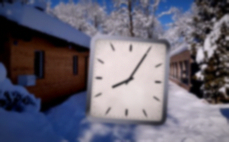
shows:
8,05
